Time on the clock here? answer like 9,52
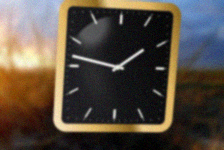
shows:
1,47
